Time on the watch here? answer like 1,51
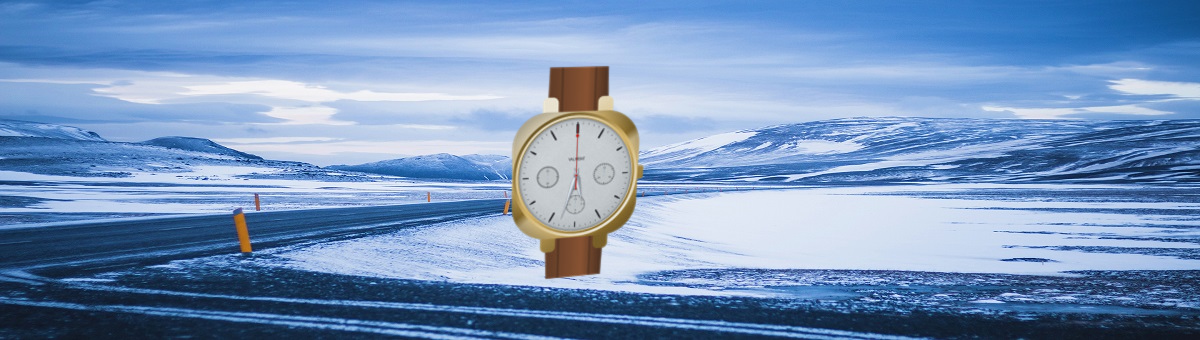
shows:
5,33
